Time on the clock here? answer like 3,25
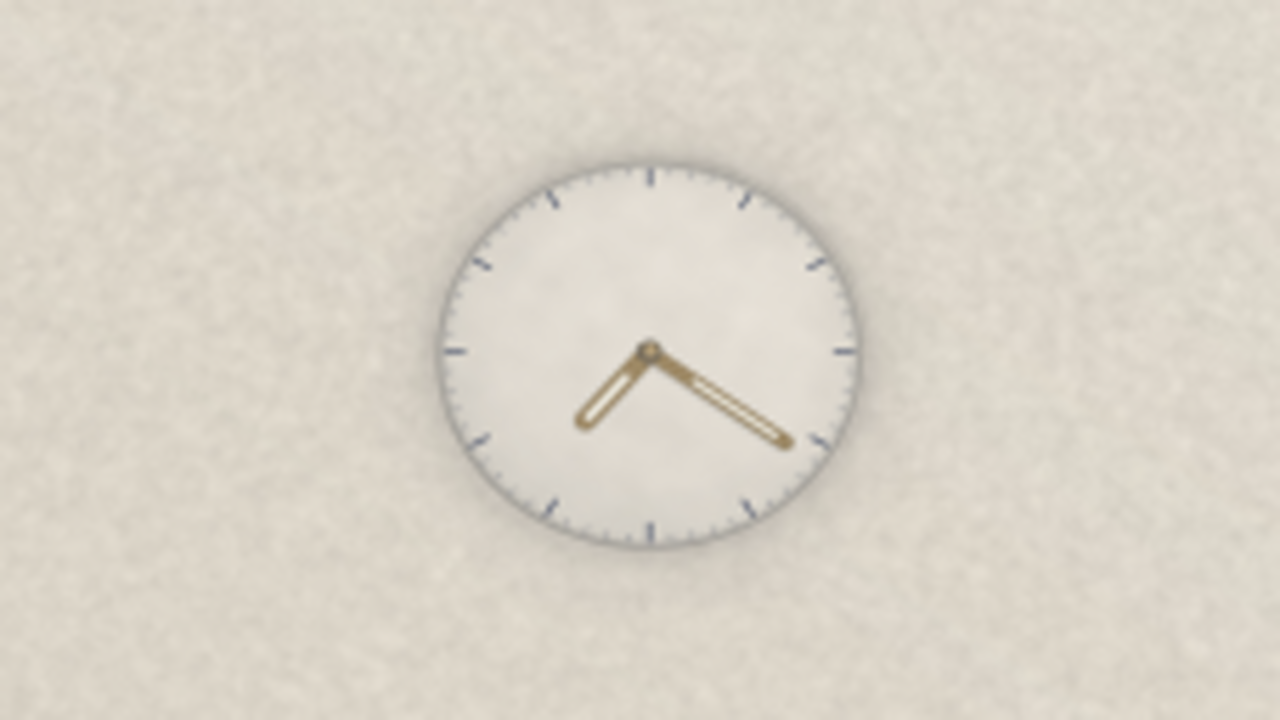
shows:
7,21
